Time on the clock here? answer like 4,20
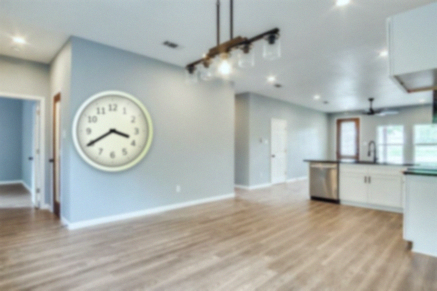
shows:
3,40
